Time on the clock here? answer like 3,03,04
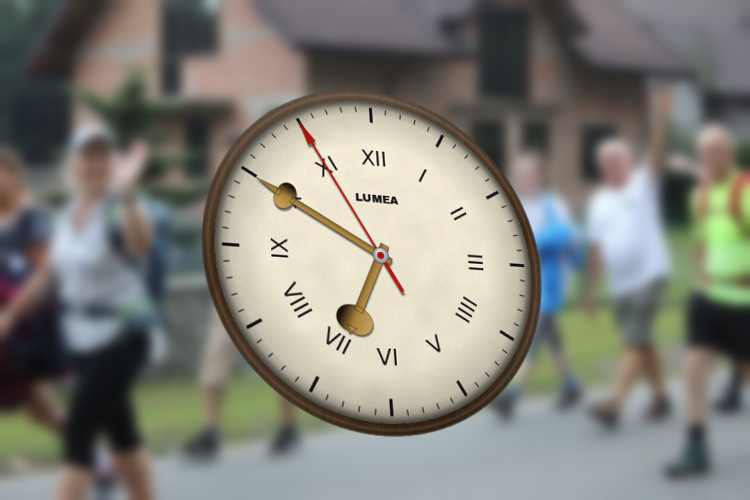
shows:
6,49,55
